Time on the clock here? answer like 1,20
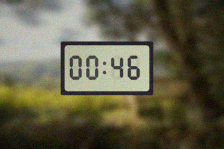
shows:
0,46
